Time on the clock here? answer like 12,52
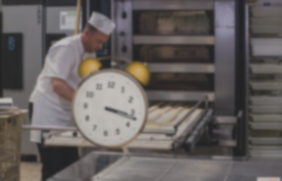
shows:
3,17
